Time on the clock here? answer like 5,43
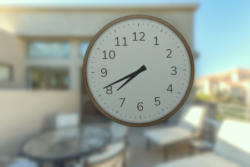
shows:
7,41
